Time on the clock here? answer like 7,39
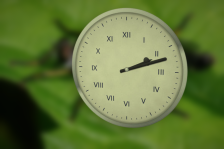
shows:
2,12
